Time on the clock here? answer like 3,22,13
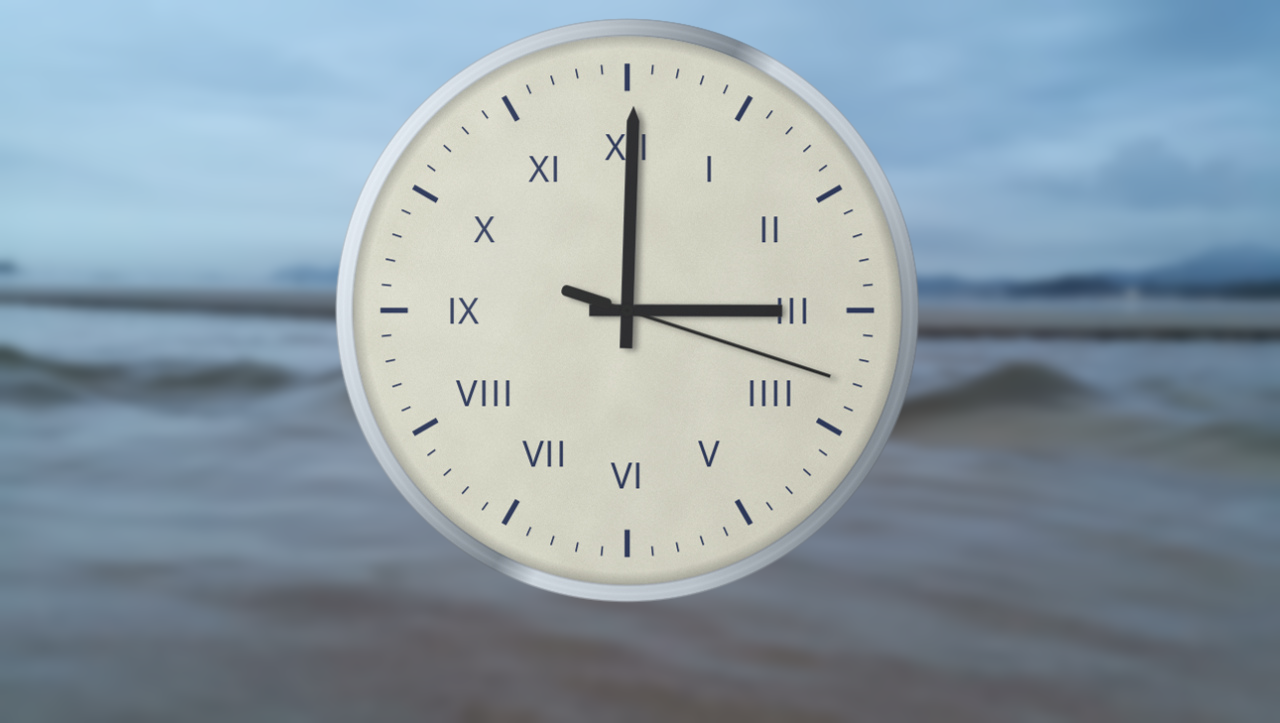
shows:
3,00,18
